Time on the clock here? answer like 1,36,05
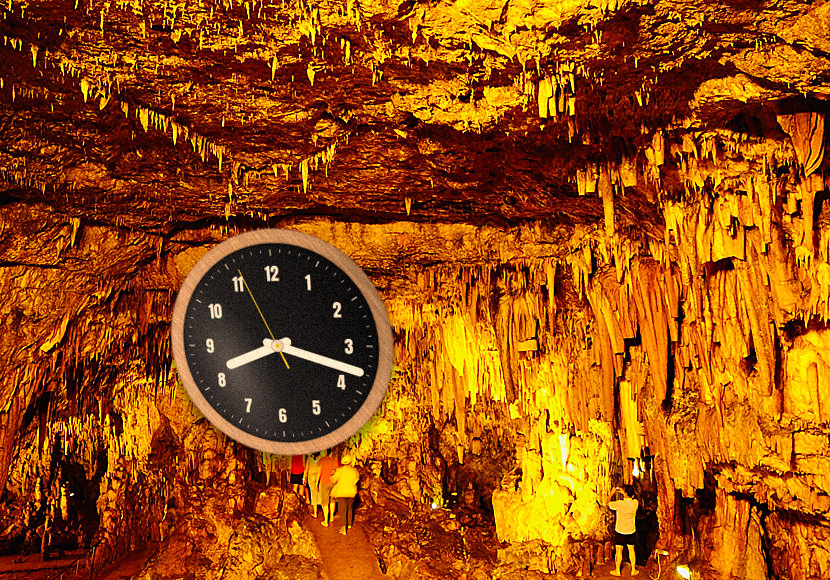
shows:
8,17,56
